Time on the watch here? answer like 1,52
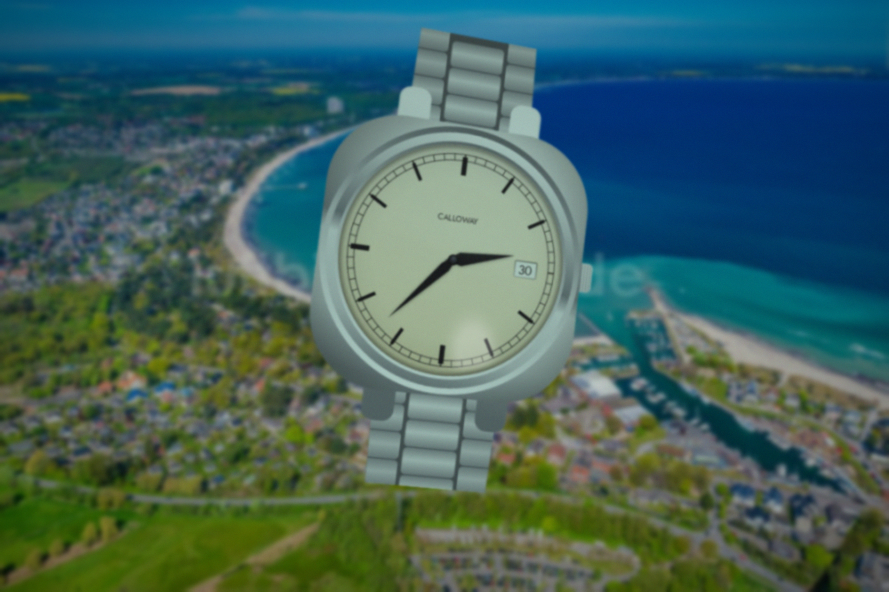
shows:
2,37
